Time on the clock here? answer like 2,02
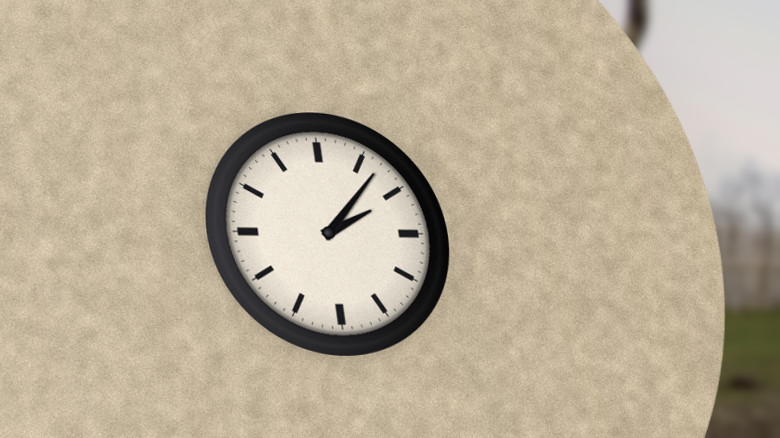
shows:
2,07
